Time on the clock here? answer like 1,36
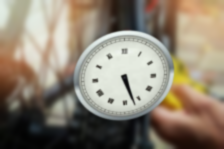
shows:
5,27
